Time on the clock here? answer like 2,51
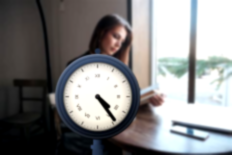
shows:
4,24
